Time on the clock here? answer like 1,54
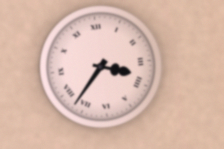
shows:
3,37
